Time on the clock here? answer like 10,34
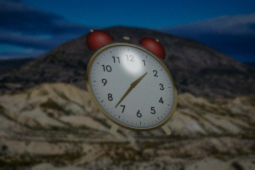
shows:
1,37
